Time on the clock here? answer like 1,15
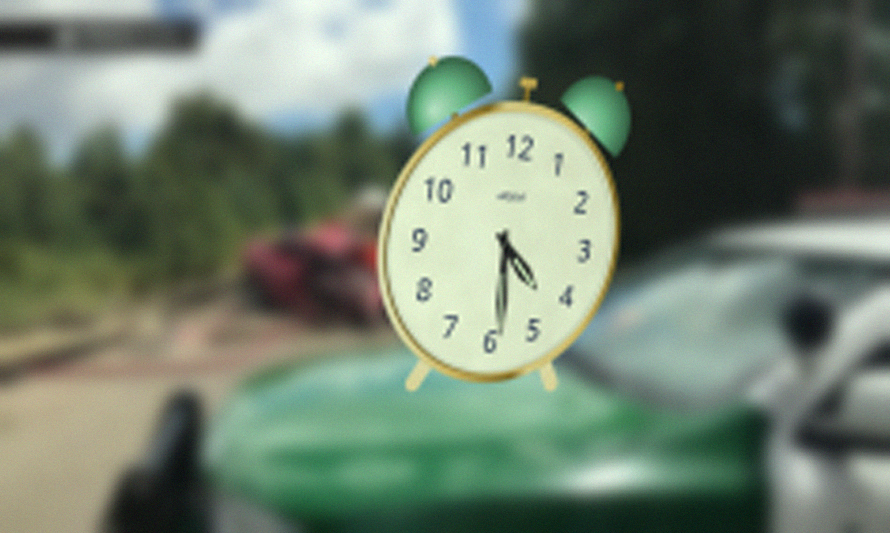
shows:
4,29
